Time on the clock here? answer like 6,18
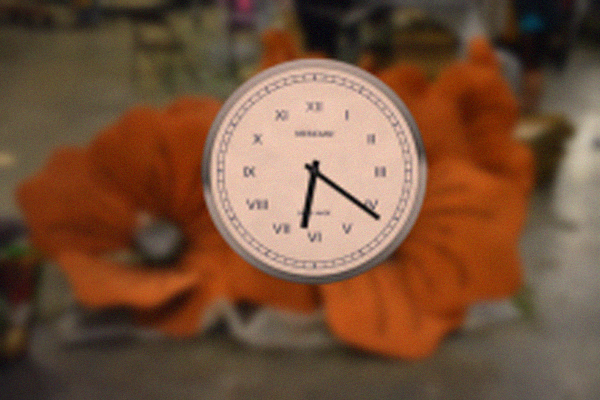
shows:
6,21
